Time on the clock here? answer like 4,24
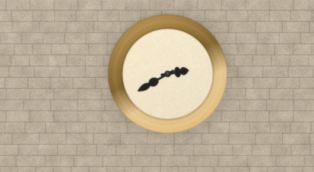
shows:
2,40
